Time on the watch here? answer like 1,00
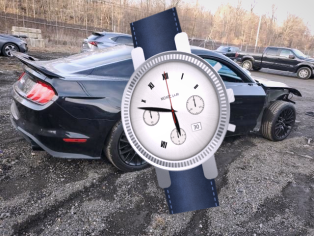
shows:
5,48
